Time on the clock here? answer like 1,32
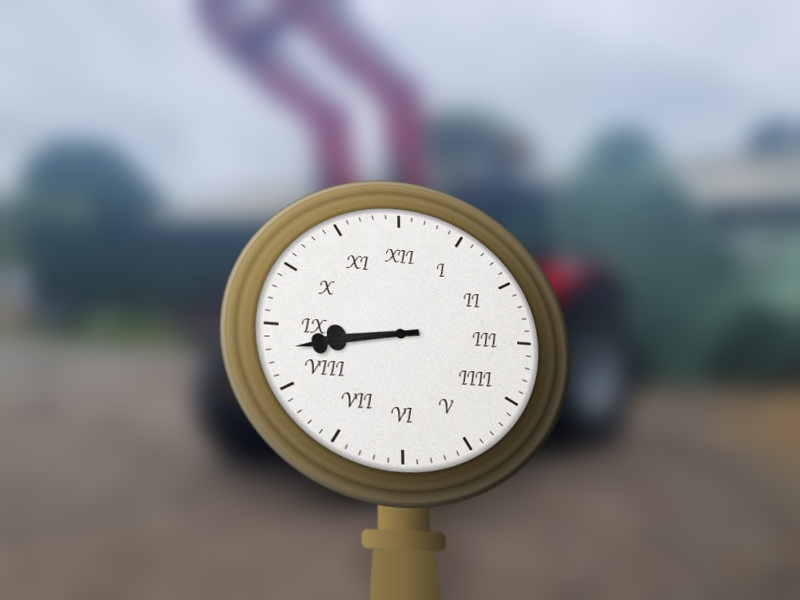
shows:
8,43
